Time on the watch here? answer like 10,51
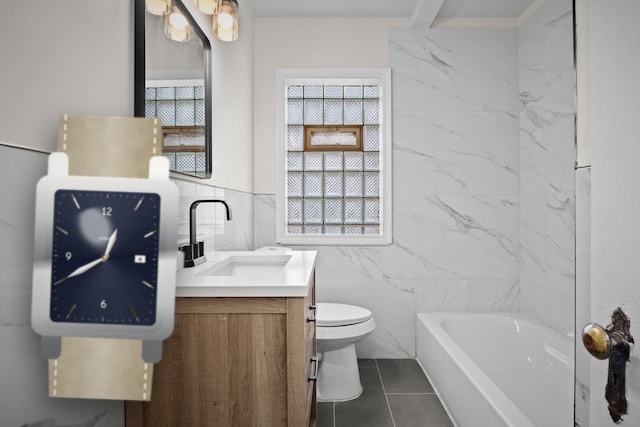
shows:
12,40
